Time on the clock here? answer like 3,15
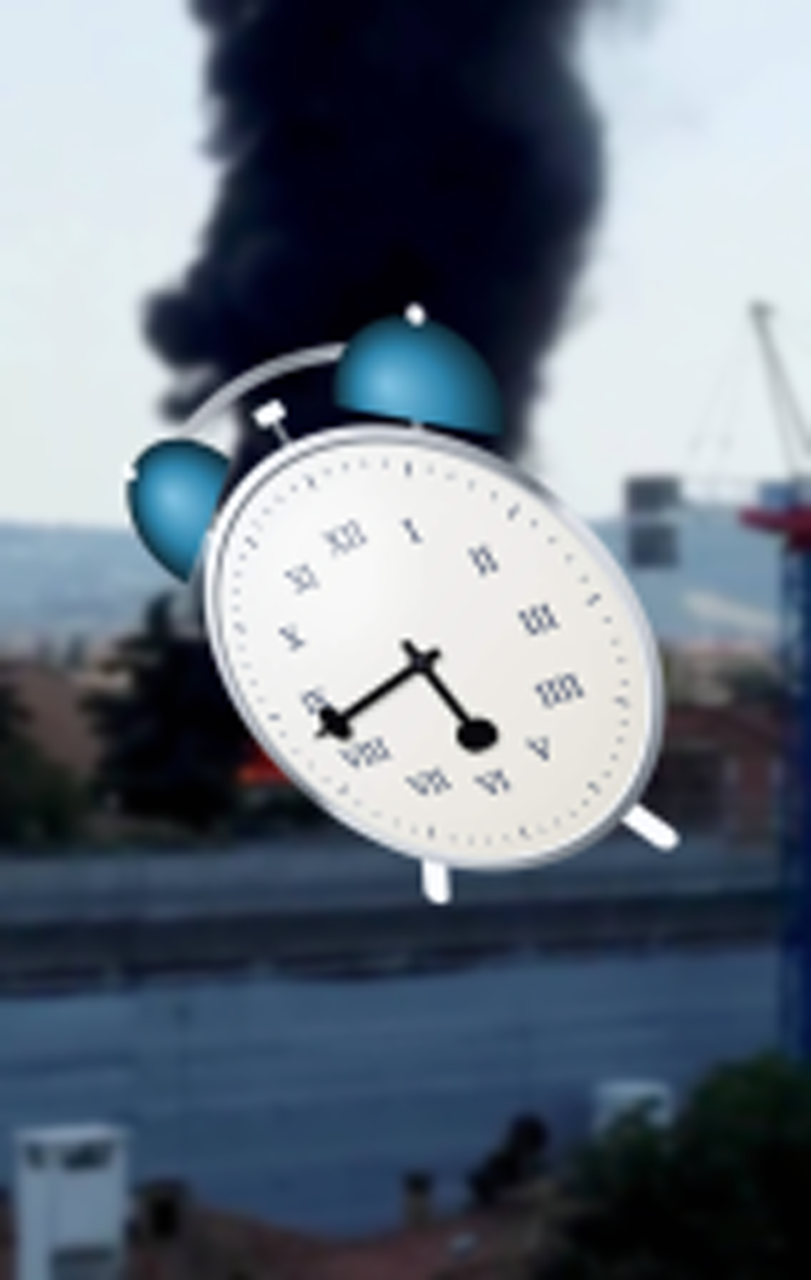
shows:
5,43
